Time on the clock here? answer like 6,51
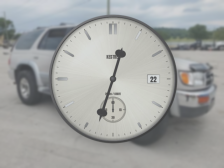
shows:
12,33
